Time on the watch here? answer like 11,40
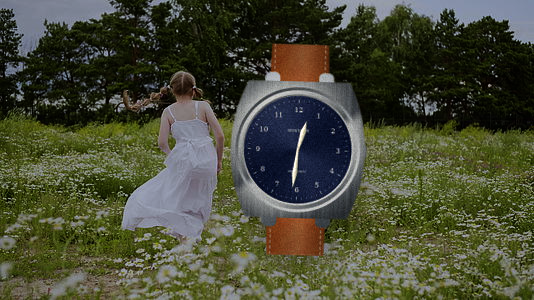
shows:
12,31
